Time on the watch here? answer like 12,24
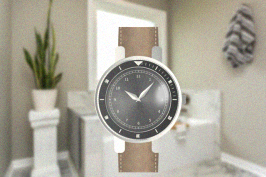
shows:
10,07
